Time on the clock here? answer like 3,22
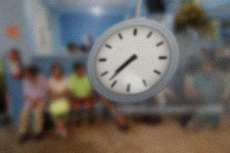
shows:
7,37
